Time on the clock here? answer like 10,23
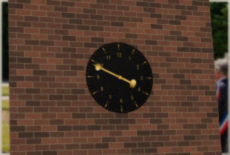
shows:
3,49
